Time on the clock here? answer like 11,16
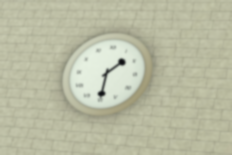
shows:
1,30
